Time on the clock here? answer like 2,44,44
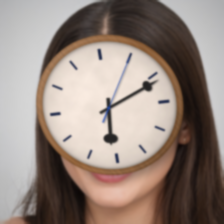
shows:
6,11,05
